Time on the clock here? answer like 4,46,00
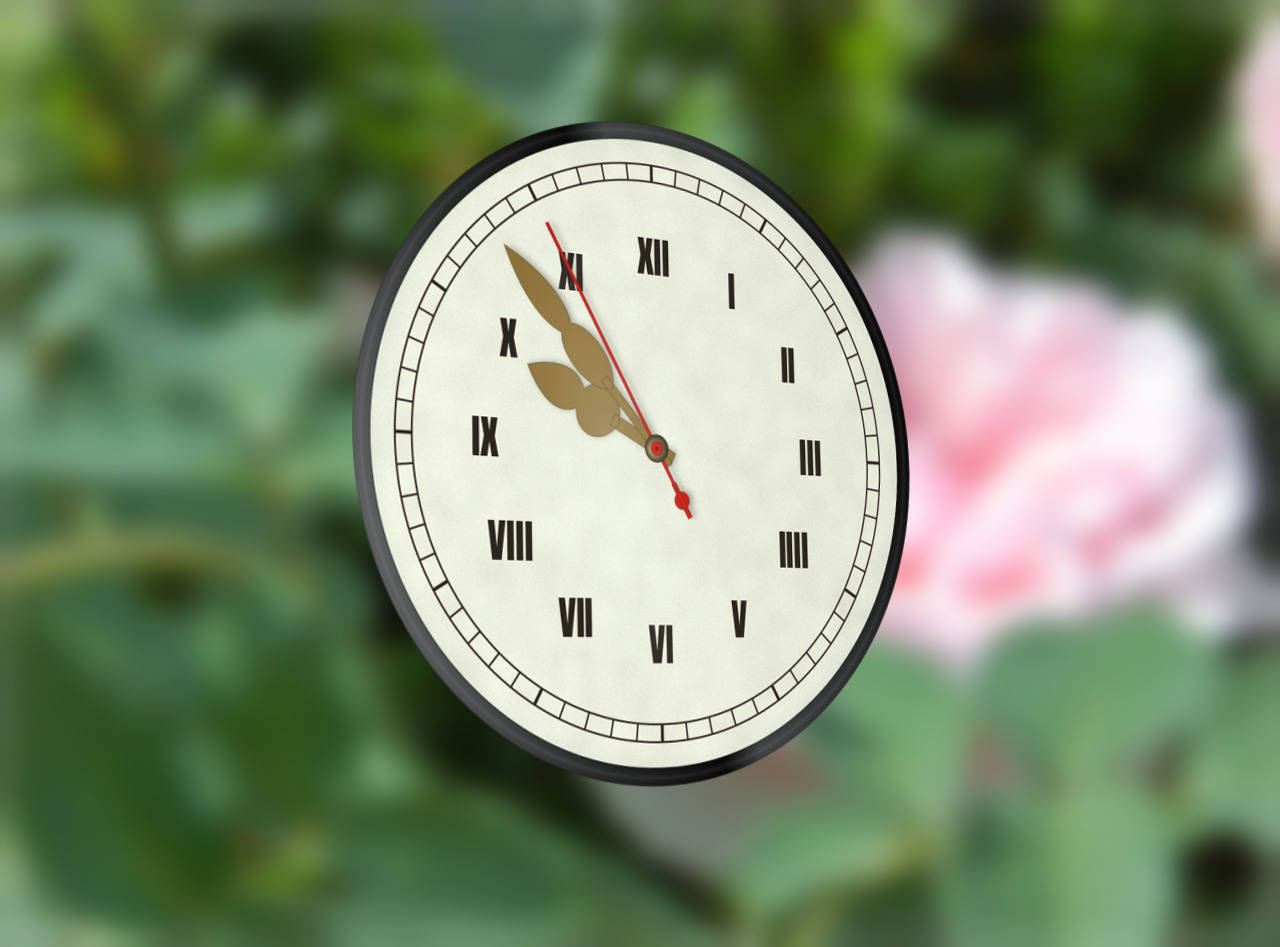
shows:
9,52,55
